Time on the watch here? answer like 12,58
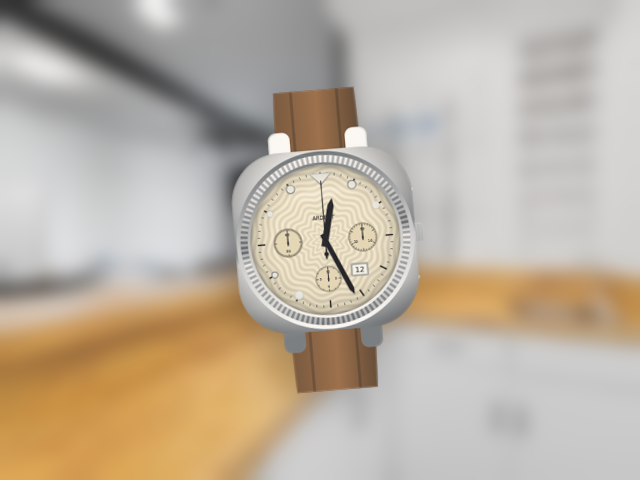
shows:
12,26
